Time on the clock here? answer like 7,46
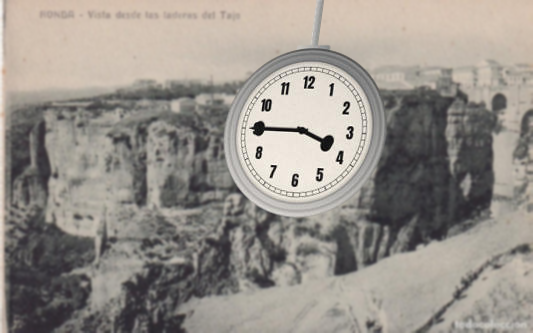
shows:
3,45
